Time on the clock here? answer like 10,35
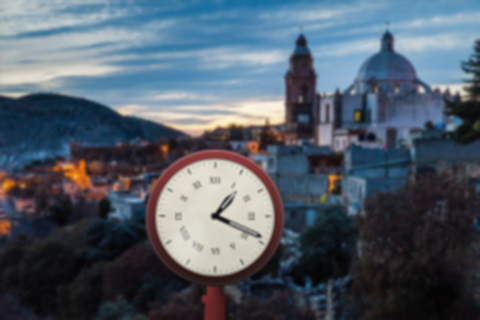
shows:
1,19
